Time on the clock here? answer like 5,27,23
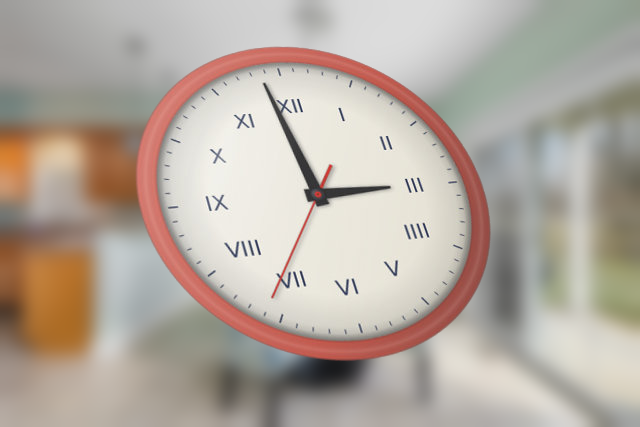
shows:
2,58,36
